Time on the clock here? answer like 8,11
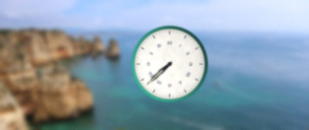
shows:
7,38
